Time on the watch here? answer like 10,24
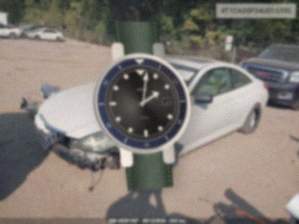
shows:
2,02
